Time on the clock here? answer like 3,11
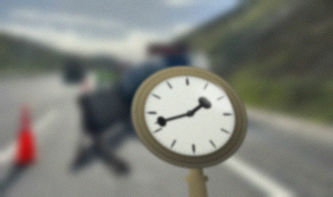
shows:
1,42
